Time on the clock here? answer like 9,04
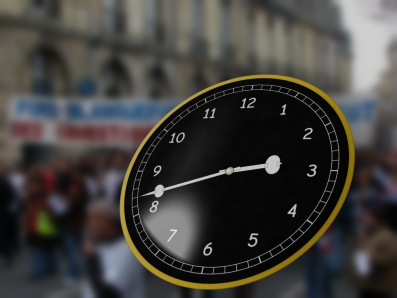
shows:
2,42
